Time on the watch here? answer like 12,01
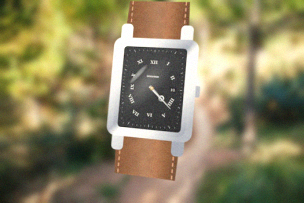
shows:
4,22
